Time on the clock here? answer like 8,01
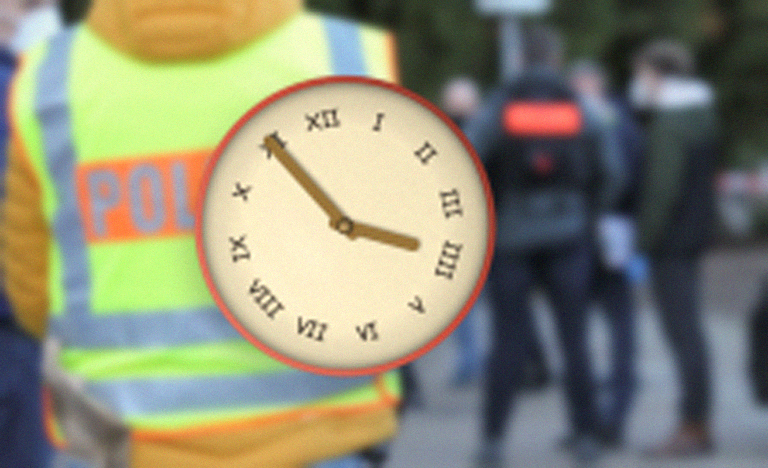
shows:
3,55
